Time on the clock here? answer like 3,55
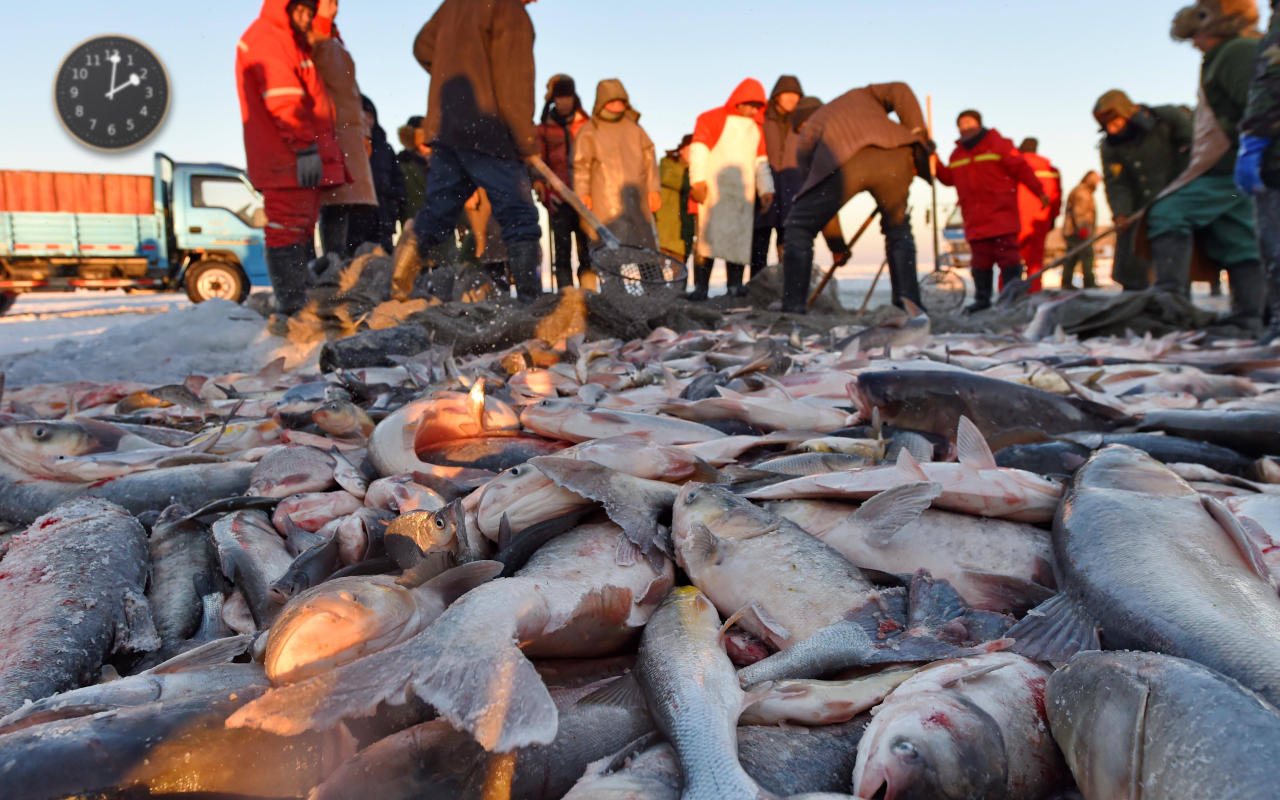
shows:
2,01
